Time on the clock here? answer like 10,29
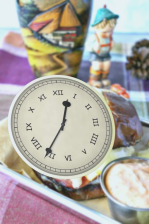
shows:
12,36
